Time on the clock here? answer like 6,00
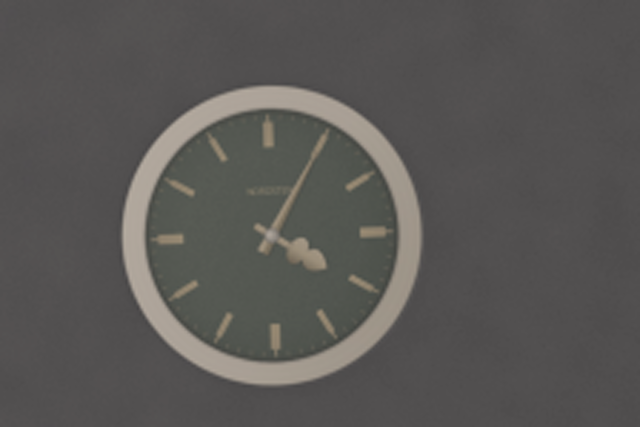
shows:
4,05
